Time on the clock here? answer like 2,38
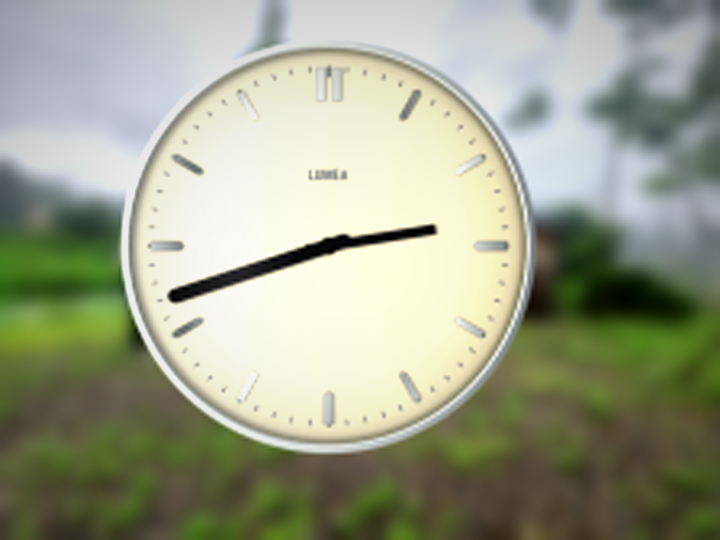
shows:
2,42
